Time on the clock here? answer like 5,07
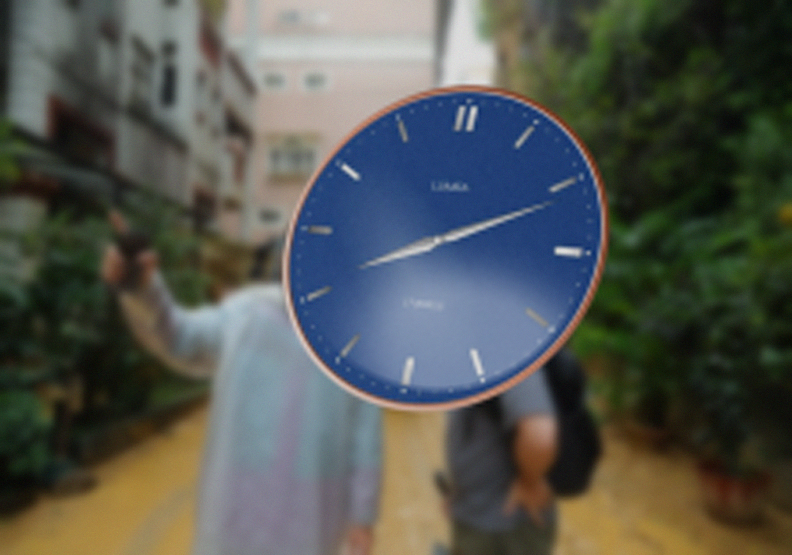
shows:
8,11
